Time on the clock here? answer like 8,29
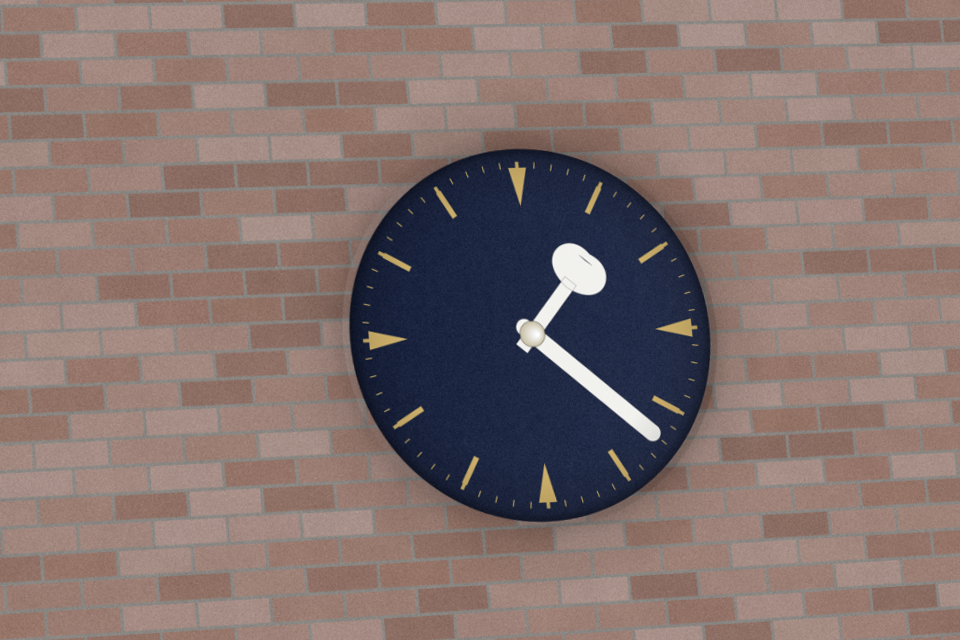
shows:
1,22
